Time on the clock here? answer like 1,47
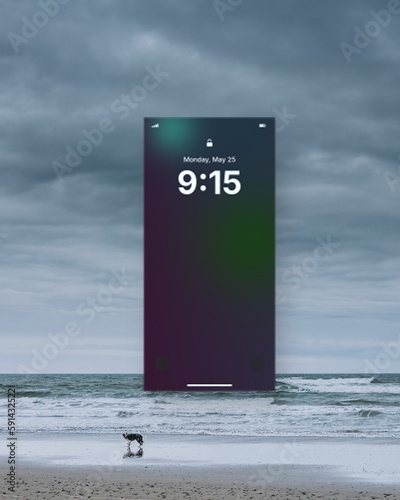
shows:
9,15
